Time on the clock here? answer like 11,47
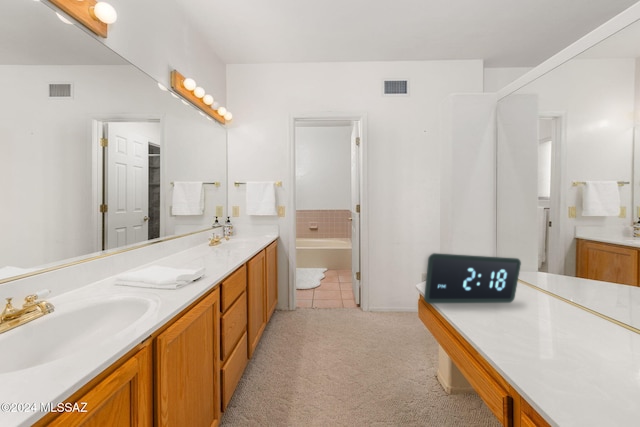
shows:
2,18
